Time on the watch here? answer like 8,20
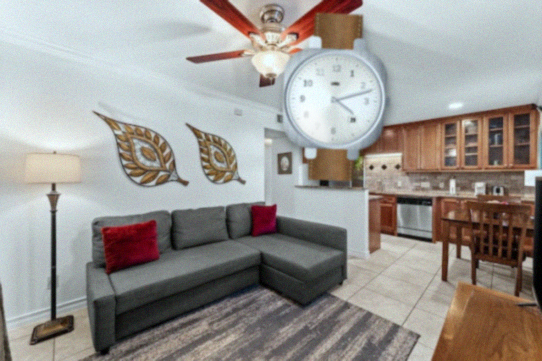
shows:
4,12
